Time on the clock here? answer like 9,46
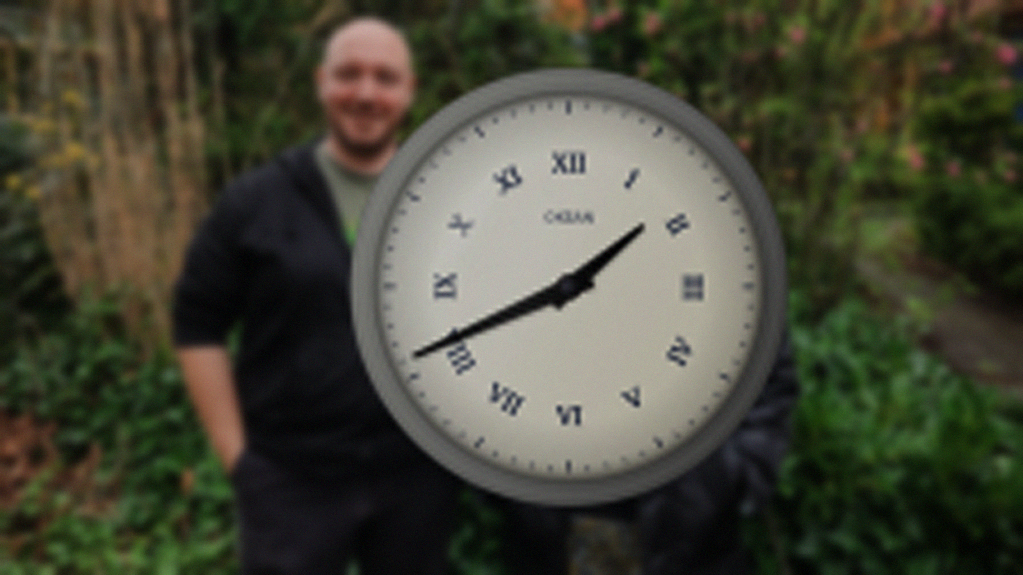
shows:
1,41
